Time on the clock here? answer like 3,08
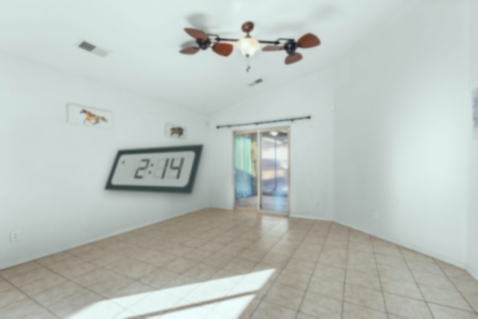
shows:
2,14
